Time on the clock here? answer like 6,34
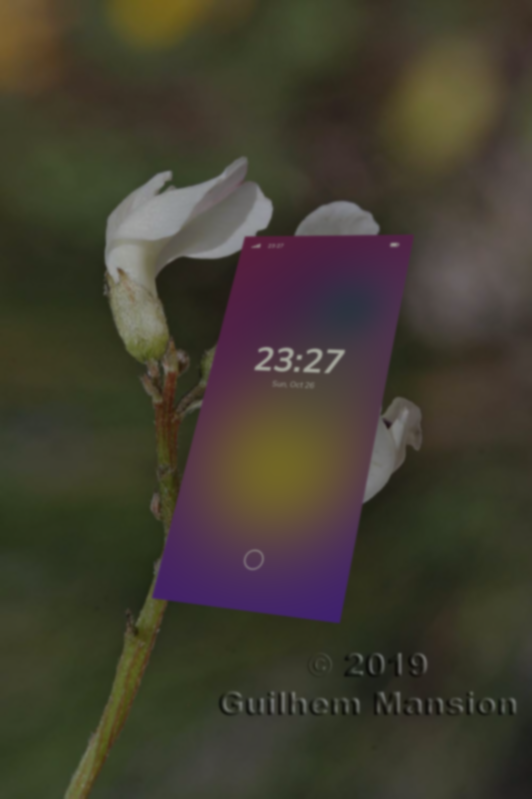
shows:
23,27
